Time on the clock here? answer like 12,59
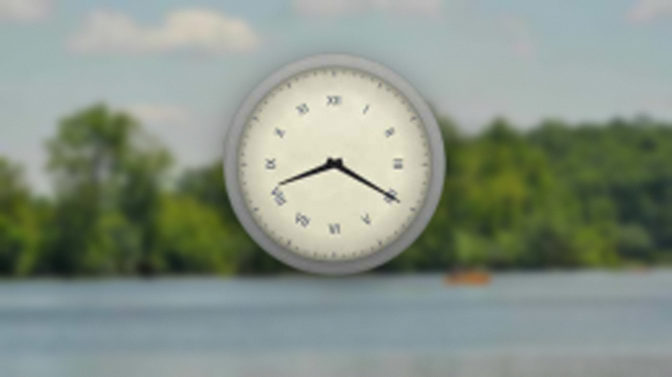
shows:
8,20
